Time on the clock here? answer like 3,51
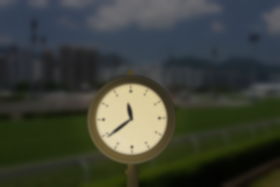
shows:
11,39
